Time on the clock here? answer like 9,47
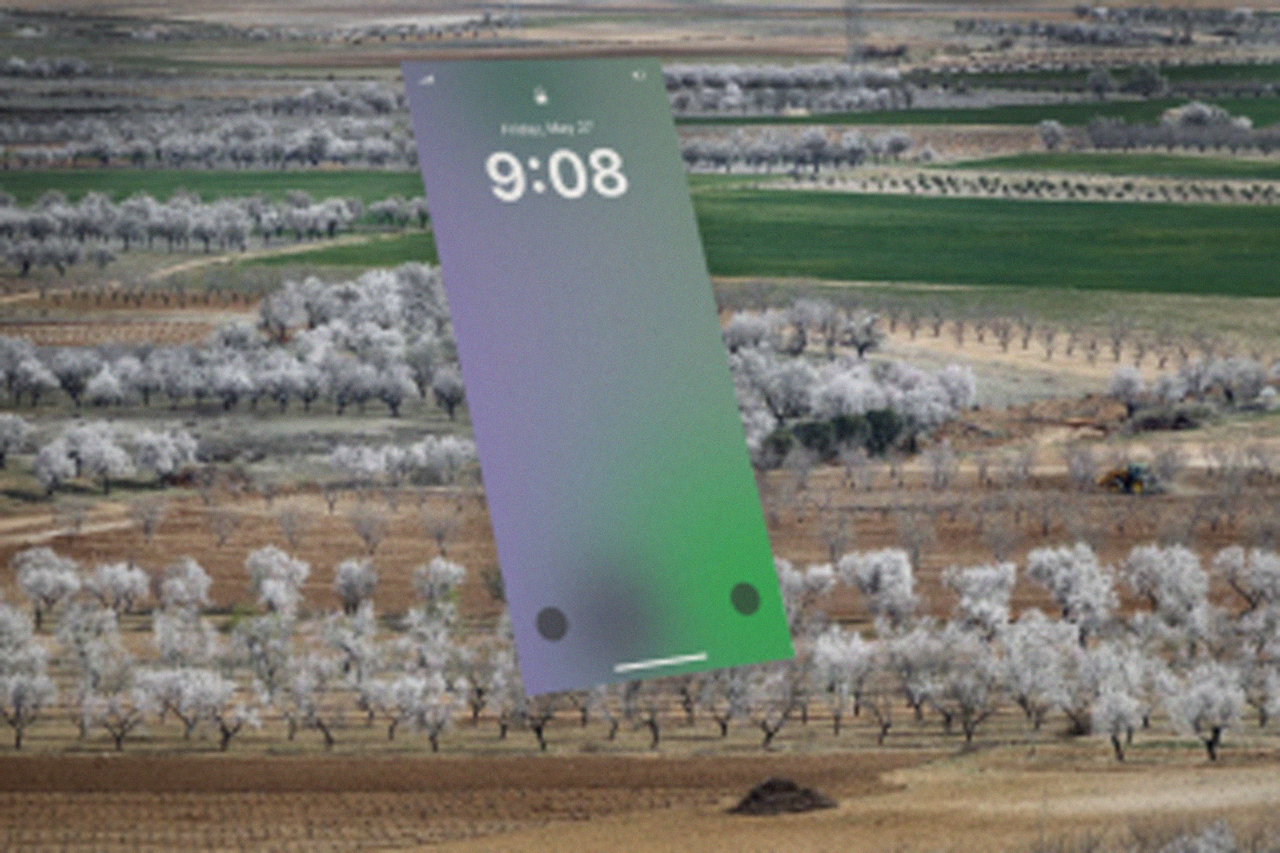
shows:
9,08
